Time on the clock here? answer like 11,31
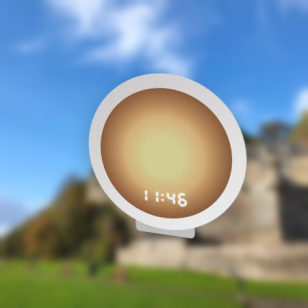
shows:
11,46
